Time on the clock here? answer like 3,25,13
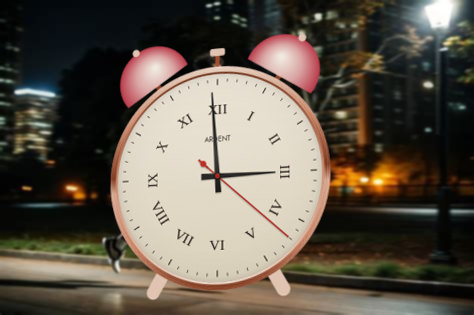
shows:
2,59,22
